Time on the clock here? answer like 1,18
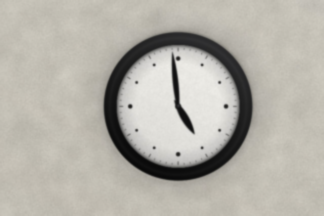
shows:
4,59
